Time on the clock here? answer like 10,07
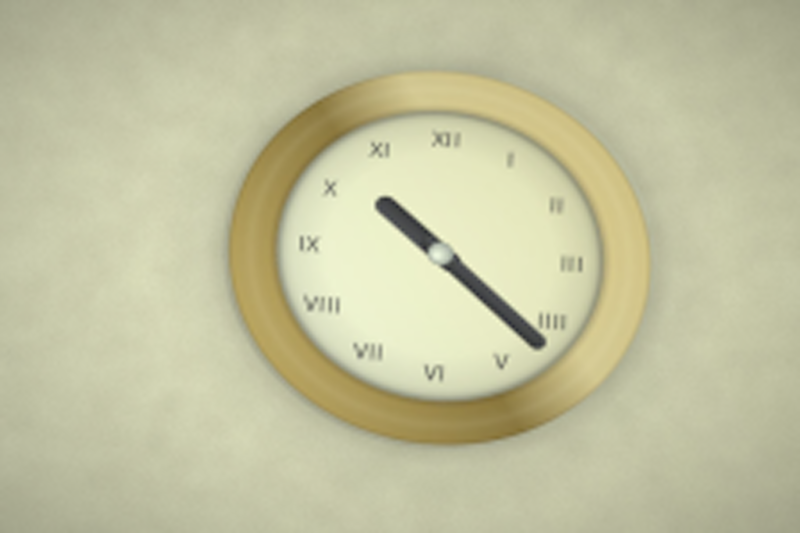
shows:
10,22
